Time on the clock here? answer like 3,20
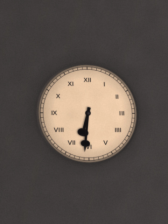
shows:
6,31
